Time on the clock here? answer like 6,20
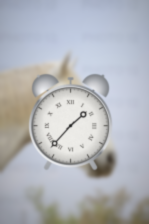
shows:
1,37
